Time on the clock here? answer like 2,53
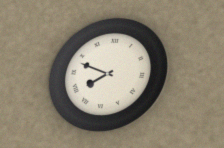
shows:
7,48
